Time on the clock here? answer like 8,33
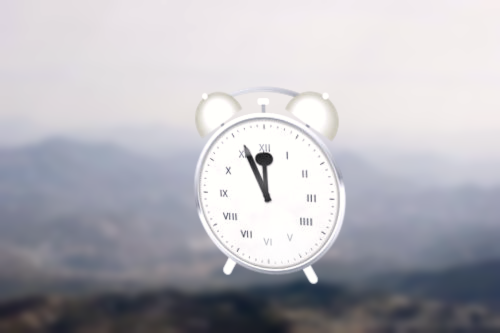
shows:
11,56
